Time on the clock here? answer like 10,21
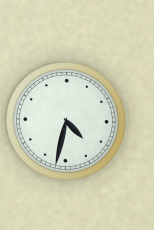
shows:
4,32
